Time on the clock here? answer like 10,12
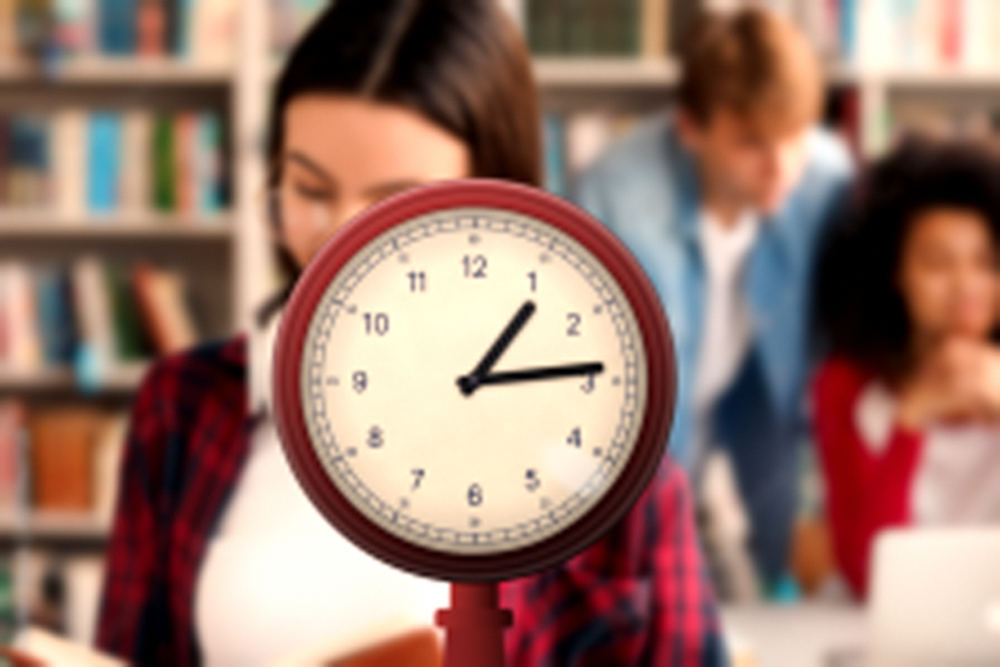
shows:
1,14
